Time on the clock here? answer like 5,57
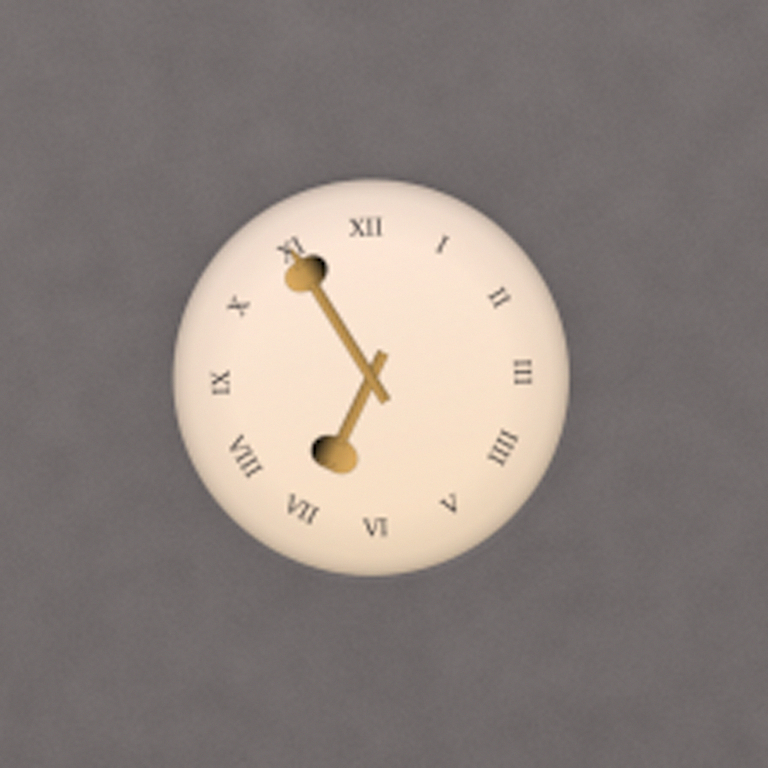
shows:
6,55
